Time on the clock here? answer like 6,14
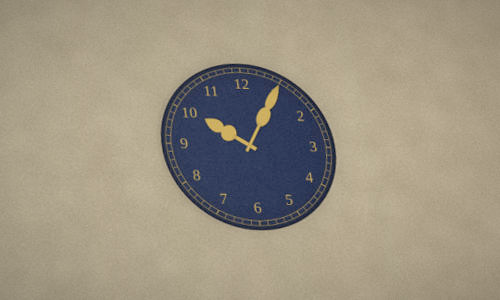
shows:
10,05
